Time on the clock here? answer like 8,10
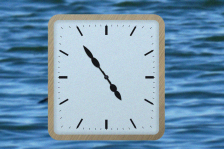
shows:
4,54
